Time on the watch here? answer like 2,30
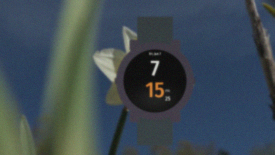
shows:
7,15
